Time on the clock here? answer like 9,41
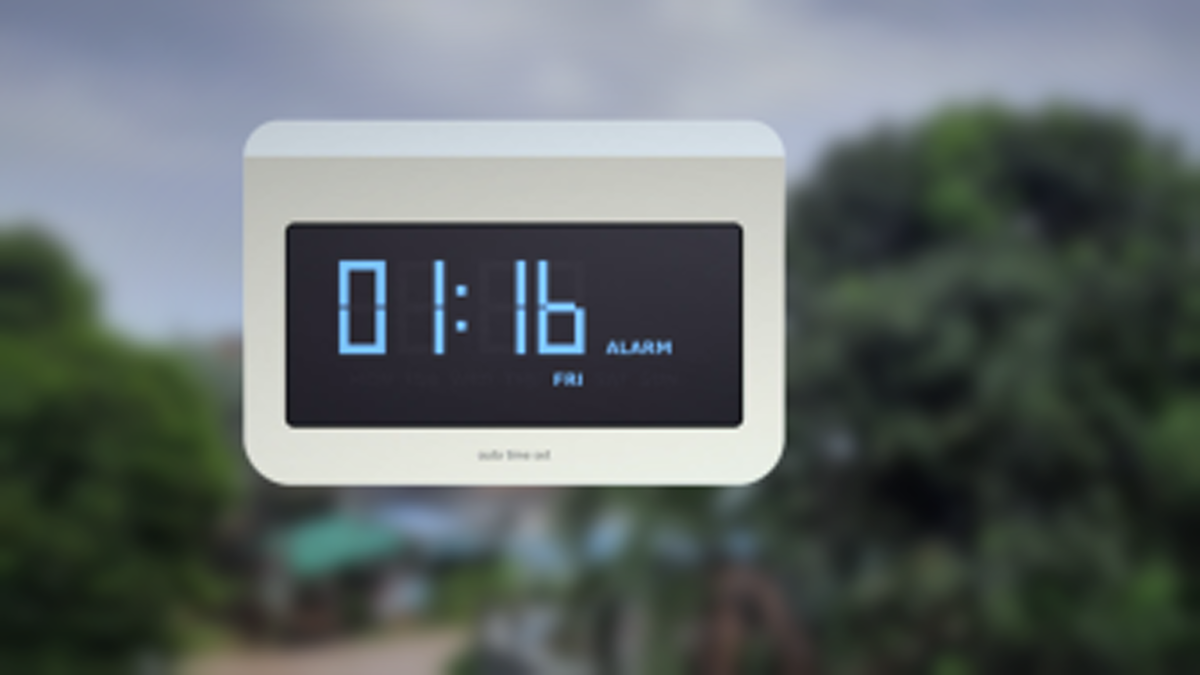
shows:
1,16
